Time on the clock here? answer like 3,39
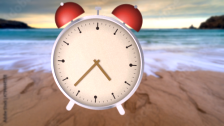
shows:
4,37
